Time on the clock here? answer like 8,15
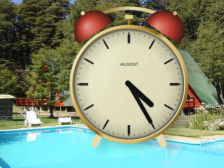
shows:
4,25
